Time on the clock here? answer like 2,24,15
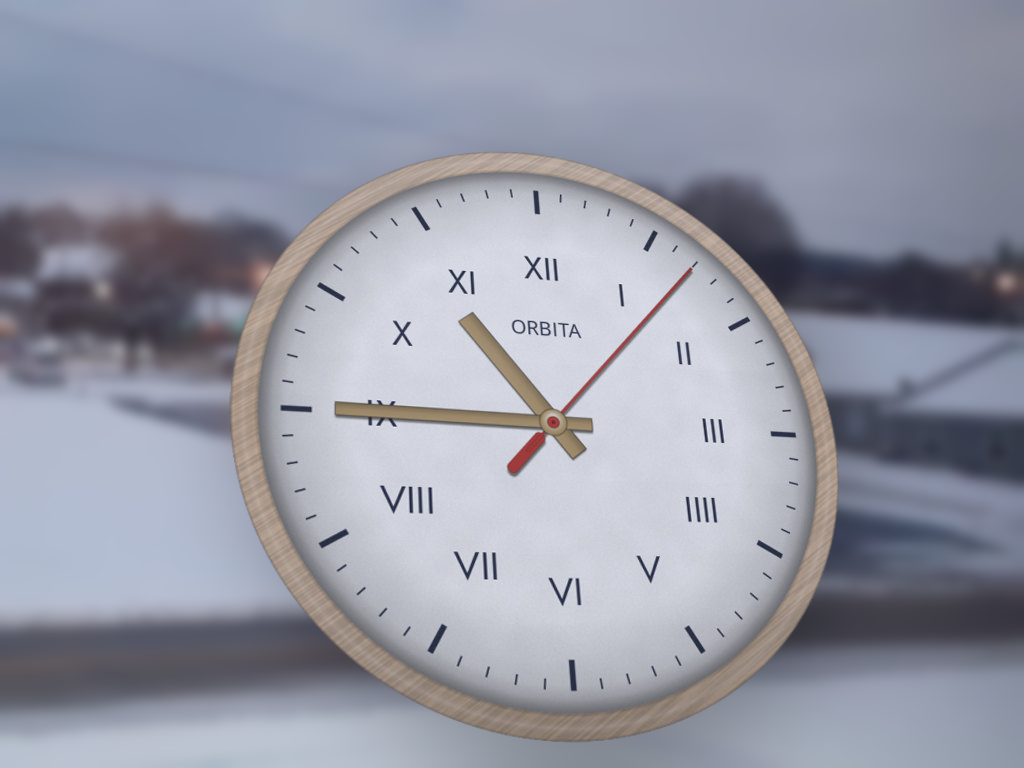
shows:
10,45,07
